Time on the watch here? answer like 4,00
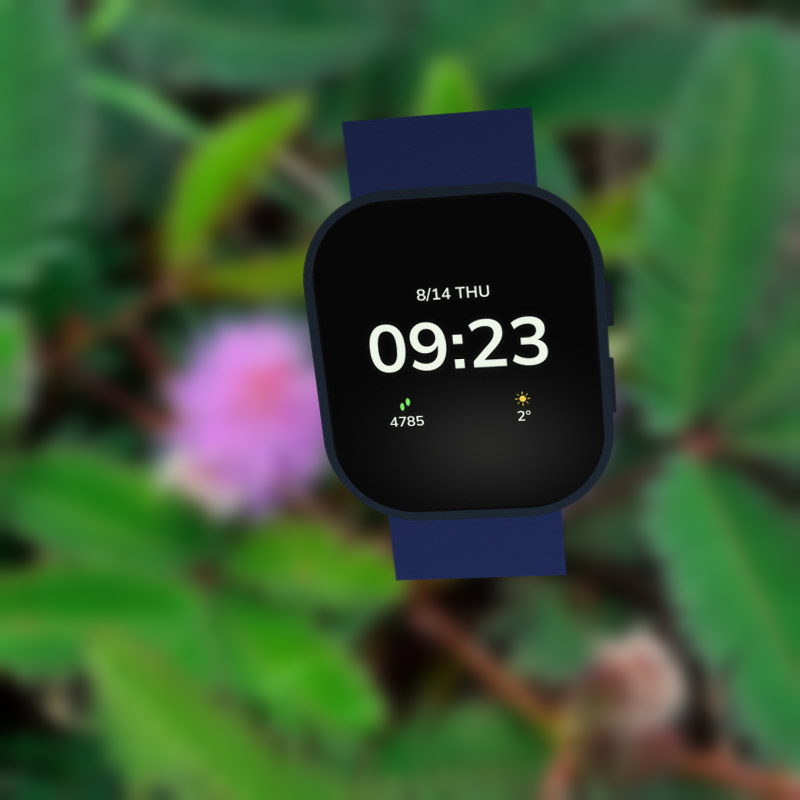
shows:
9,23
